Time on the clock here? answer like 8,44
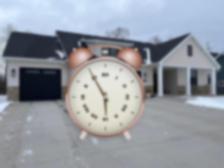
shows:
5,55
